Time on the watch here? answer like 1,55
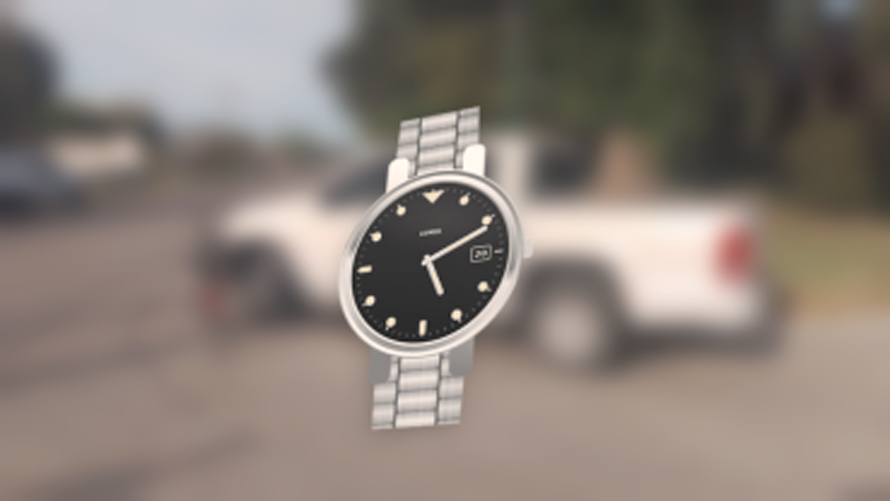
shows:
5,11
